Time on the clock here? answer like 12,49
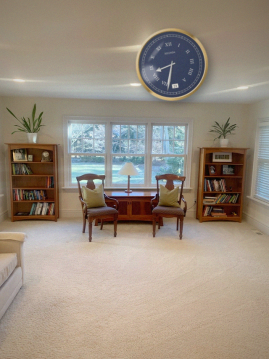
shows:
8,33
